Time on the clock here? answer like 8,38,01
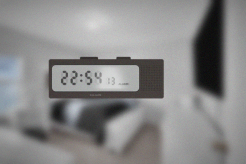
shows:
22,54,13
